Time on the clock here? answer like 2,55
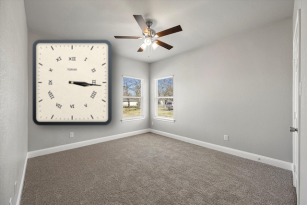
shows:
3,16
